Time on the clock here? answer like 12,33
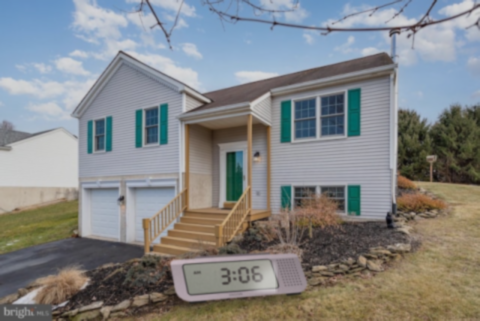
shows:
3,06
